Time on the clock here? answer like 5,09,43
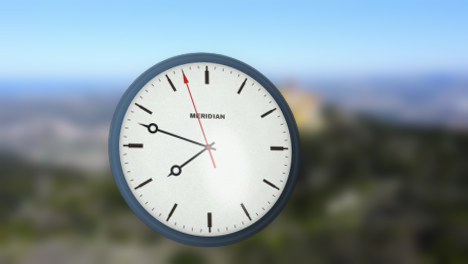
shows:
7,47,57
